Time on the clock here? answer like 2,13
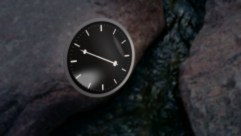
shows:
3,49
